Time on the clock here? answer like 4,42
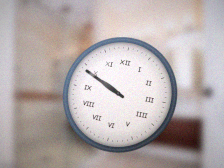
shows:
9,49
